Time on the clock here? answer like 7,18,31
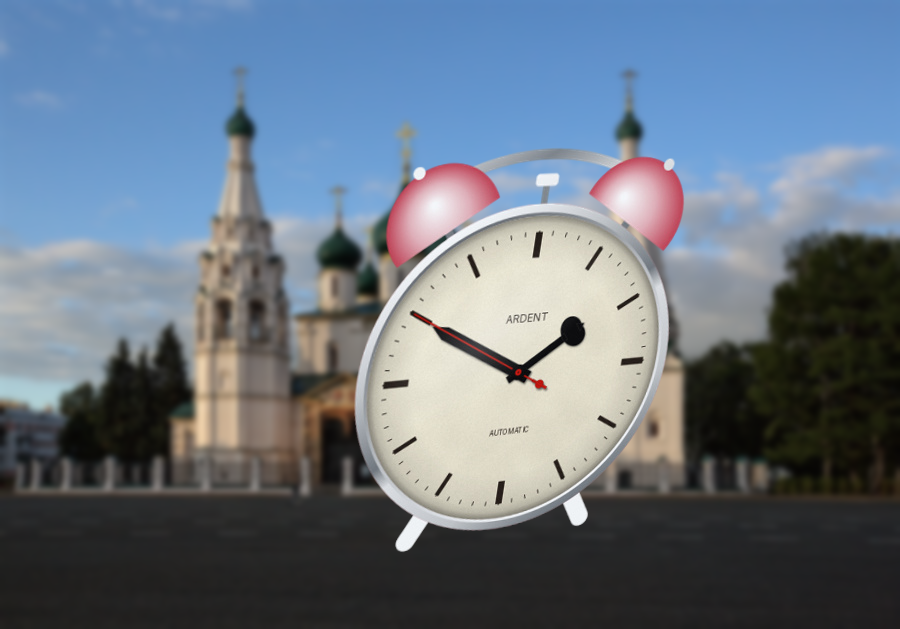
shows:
1,49,50
